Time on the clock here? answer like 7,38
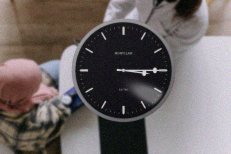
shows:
3,15
